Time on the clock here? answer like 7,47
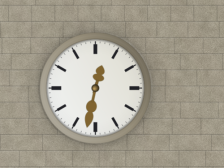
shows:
12,32
